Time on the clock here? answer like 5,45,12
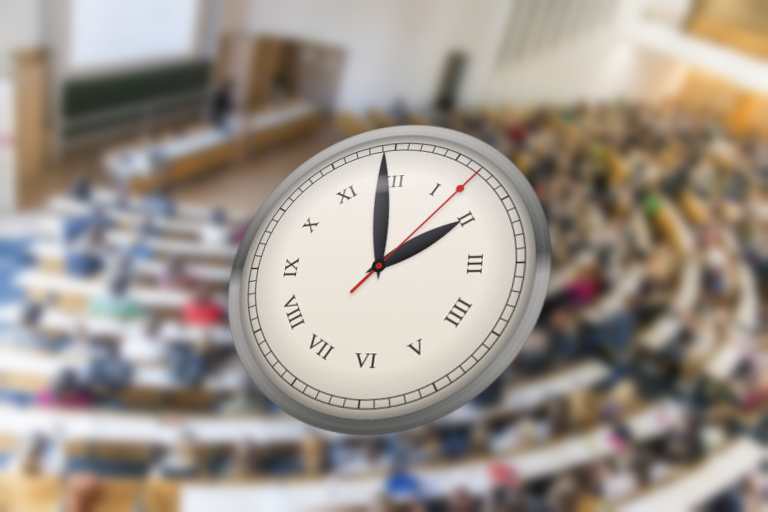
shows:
1,59,07
